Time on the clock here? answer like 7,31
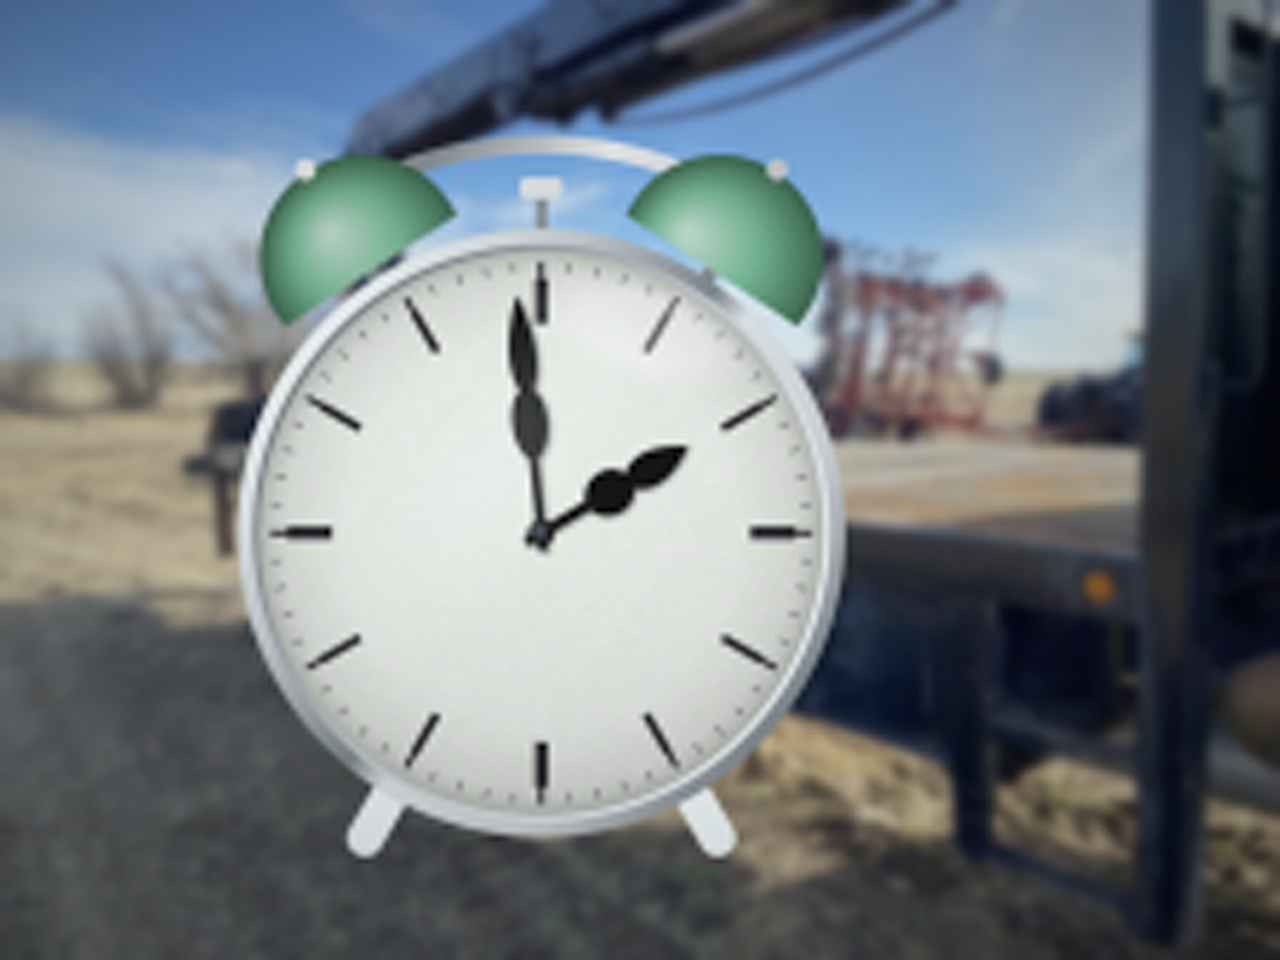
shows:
1,59
